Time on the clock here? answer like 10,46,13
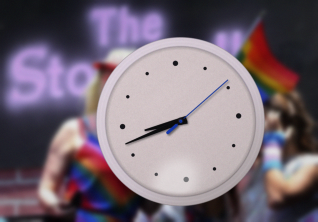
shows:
8,42,09
